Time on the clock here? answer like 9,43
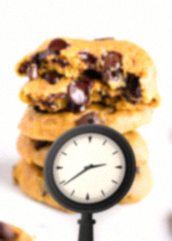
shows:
2,39
